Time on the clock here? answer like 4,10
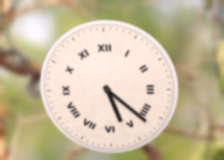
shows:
5,22
